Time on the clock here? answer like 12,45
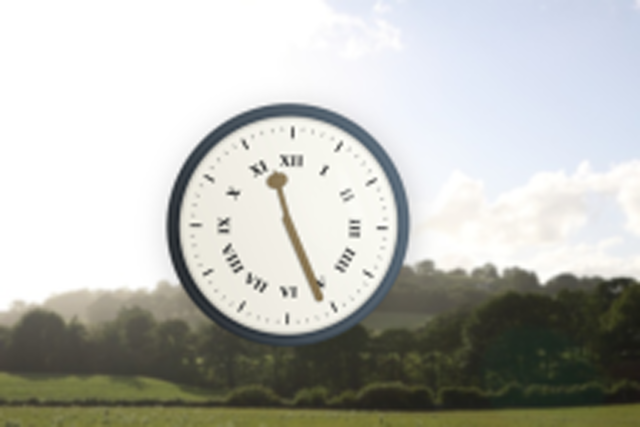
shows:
11,26
